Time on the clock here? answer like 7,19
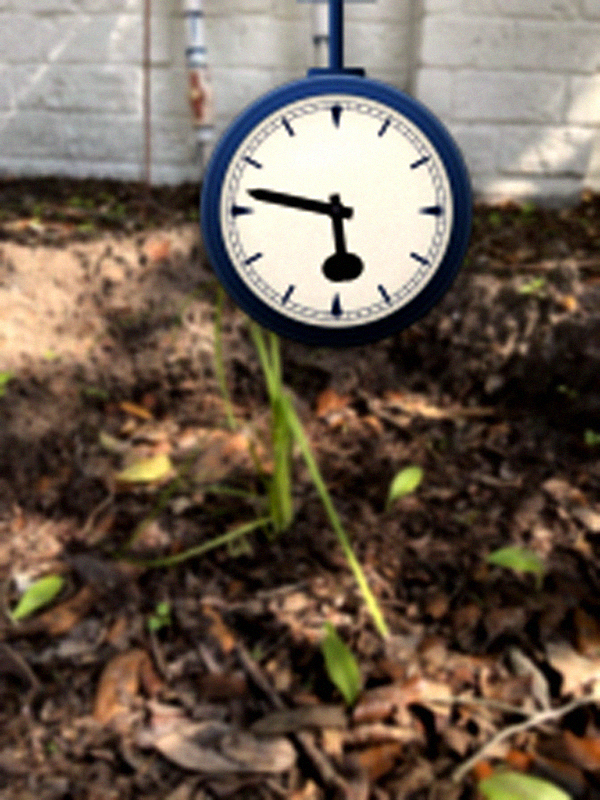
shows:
5,47
